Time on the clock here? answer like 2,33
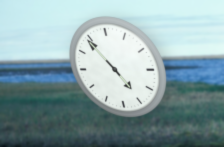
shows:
4,54
